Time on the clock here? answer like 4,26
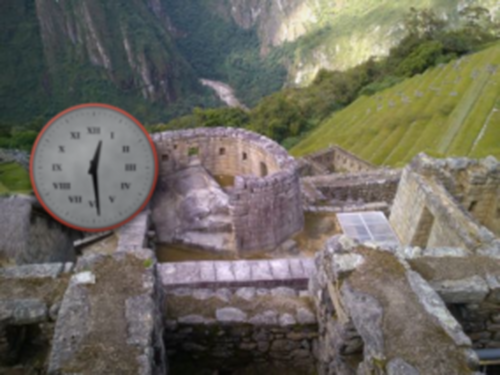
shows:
12,29
